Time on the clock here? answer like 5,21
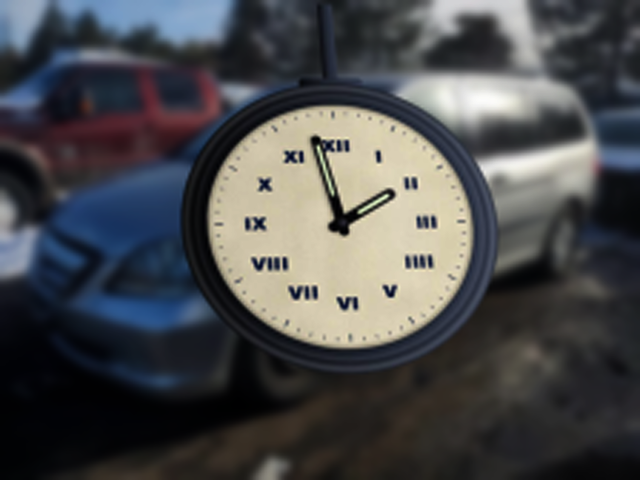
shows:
1,58
